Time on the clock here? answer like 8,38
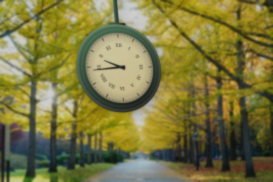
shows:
9,44
